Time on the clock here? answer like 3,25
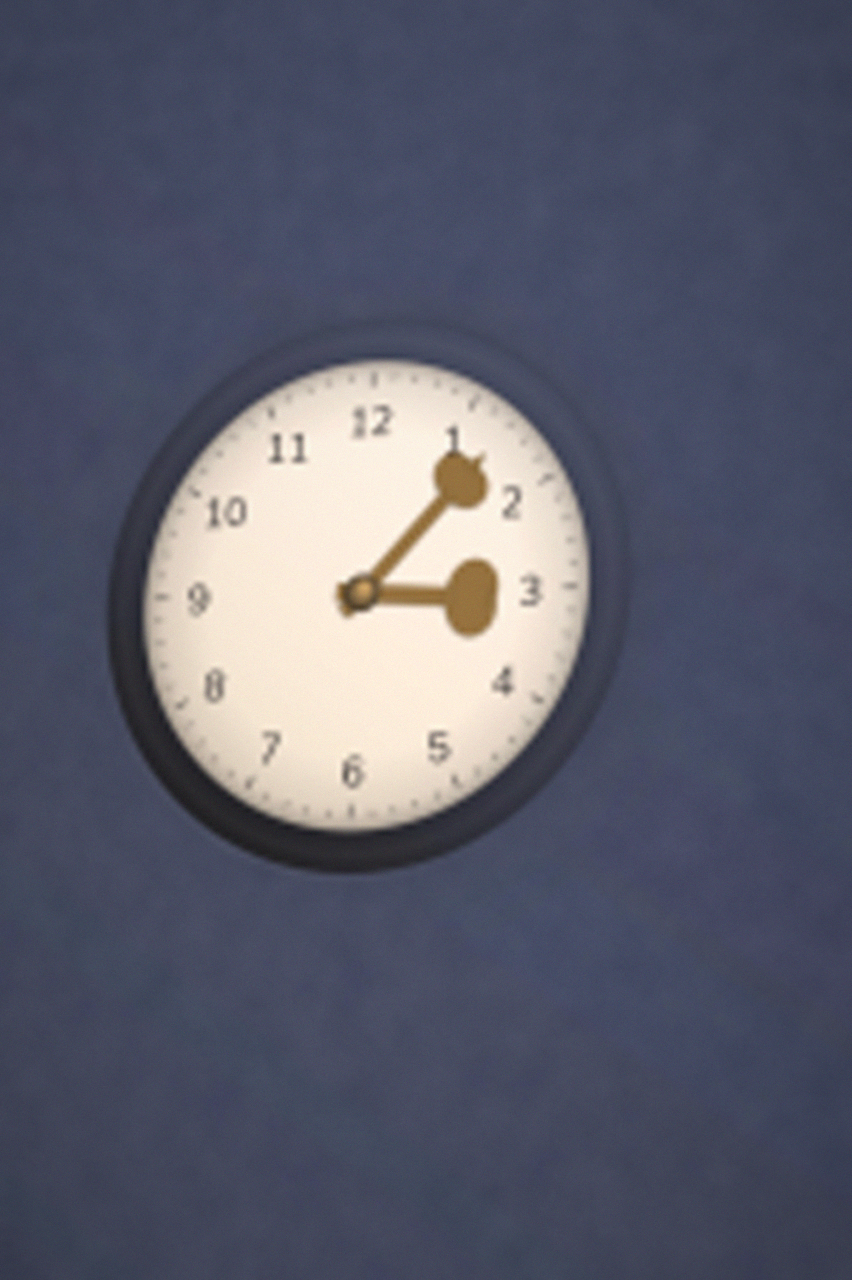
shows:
3,07
